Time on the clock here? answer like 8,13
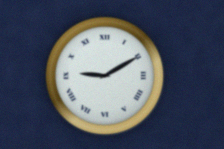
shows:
9,10
